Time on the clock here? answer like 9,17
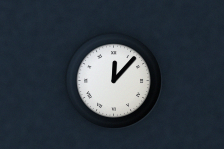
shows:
12,07
